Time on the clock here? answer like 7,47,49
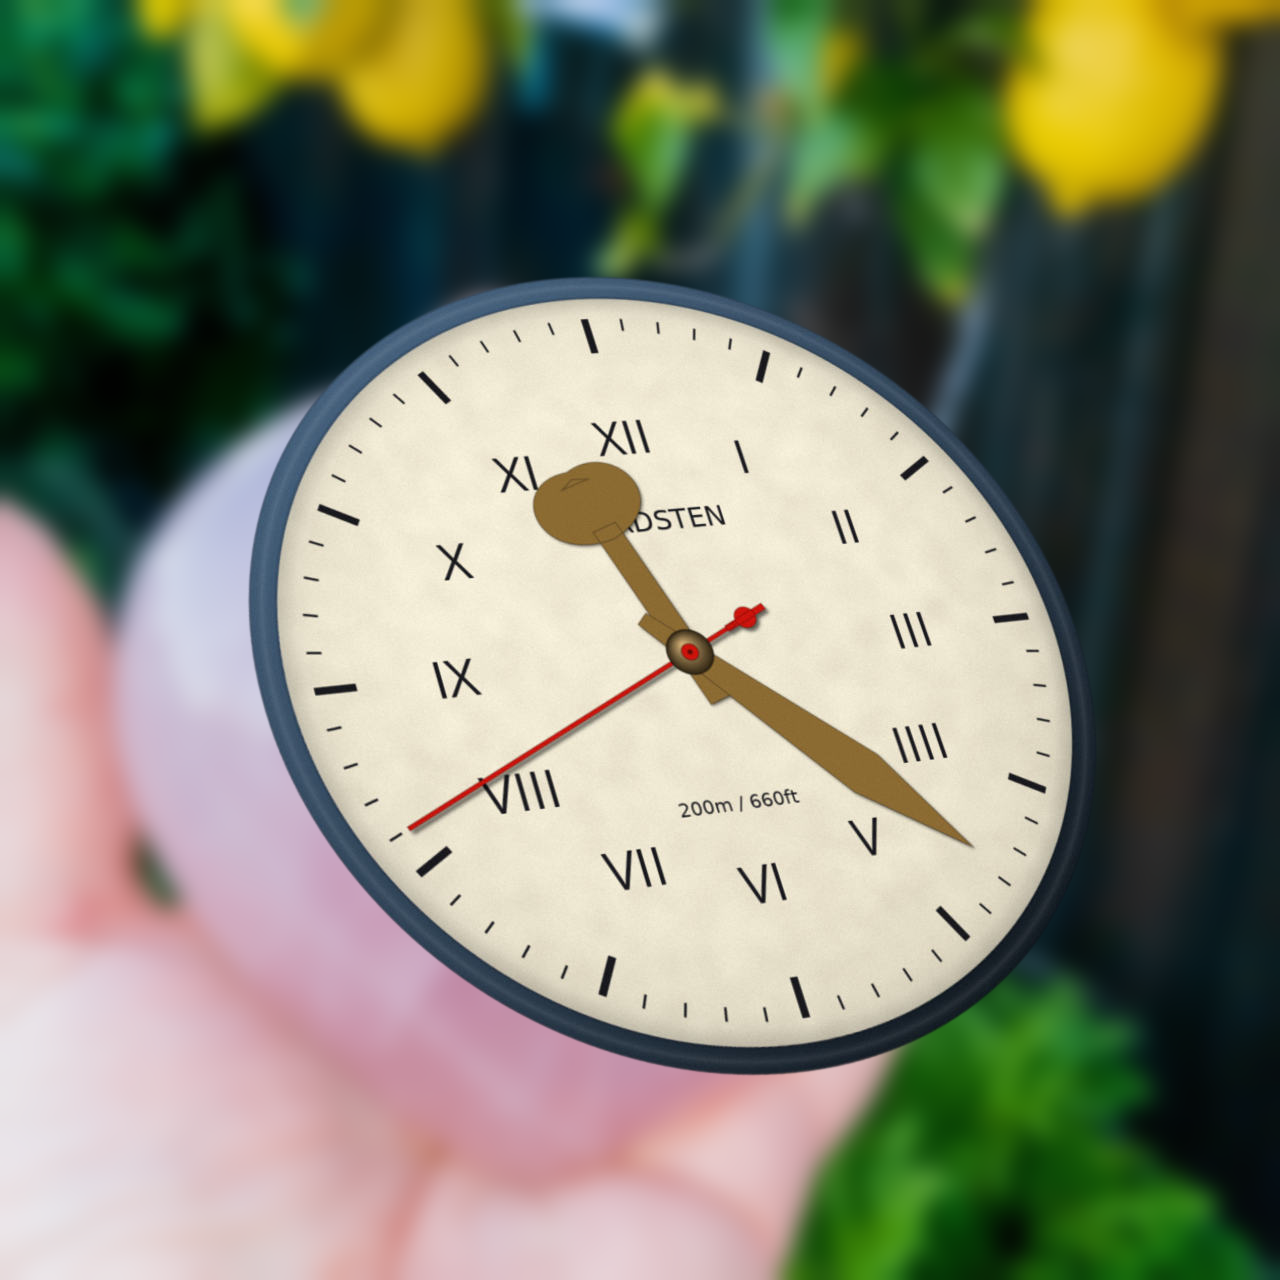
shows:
11,22,41
